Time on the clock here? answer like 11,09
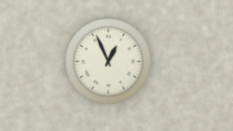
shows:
12,56
